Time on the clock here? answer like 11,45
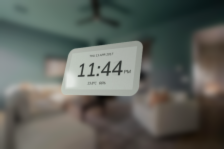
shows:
11,44
